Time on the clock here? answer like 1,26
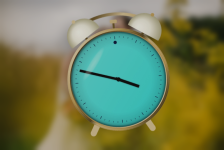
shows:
3,48
